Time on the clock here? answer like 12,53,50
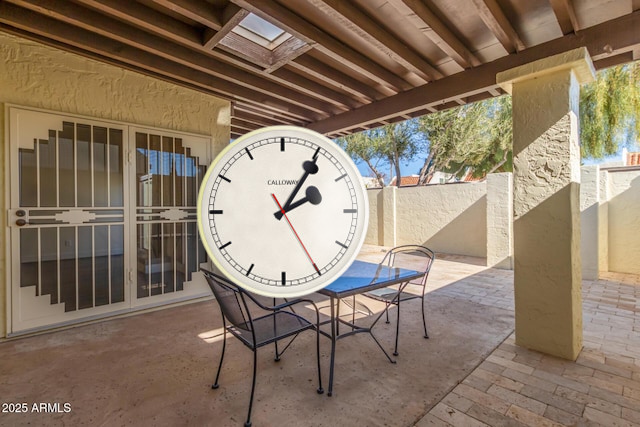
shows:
2,05,25
